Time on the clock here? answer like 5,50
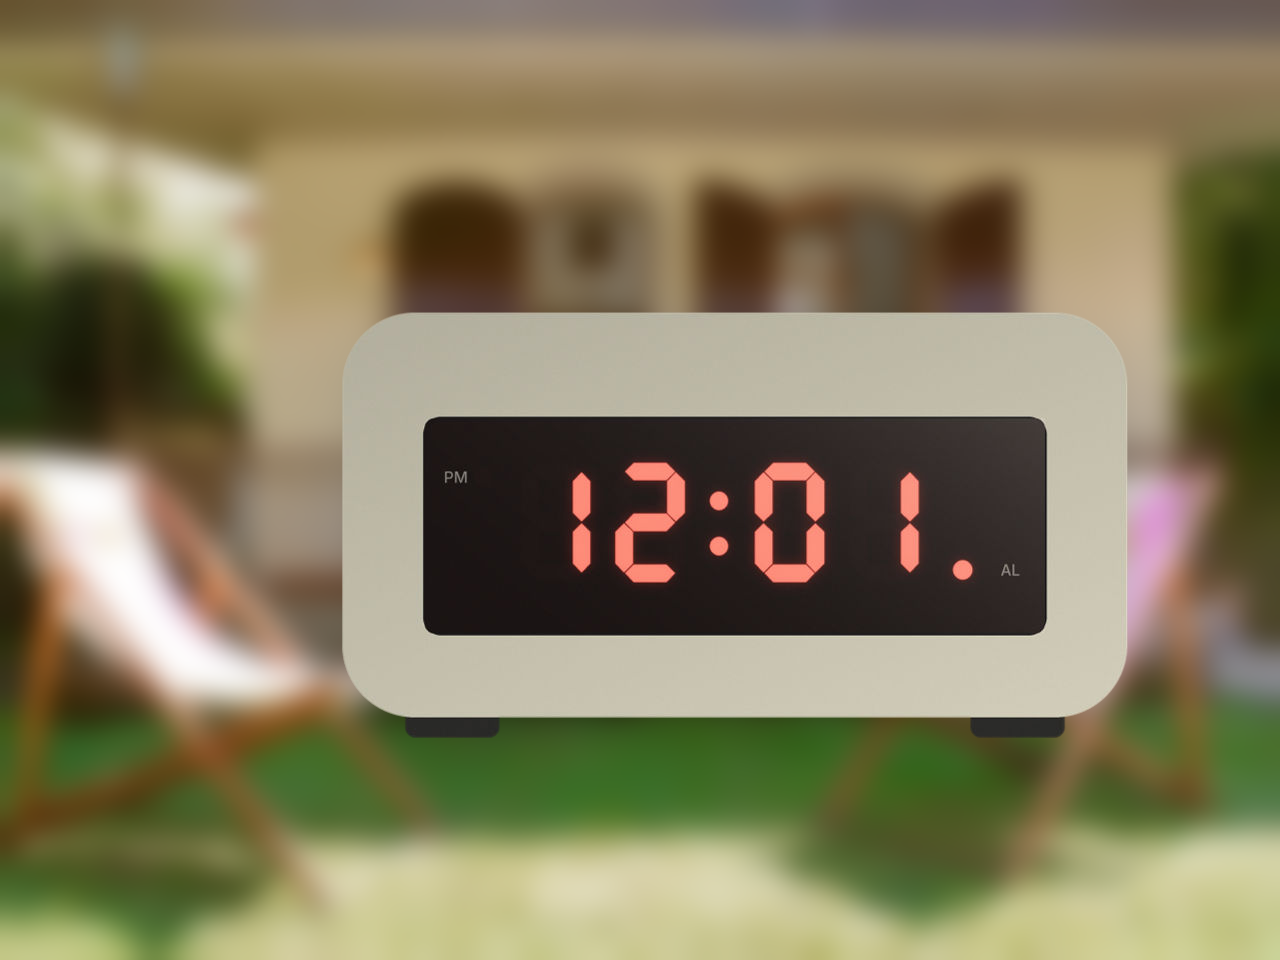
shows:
12,01
